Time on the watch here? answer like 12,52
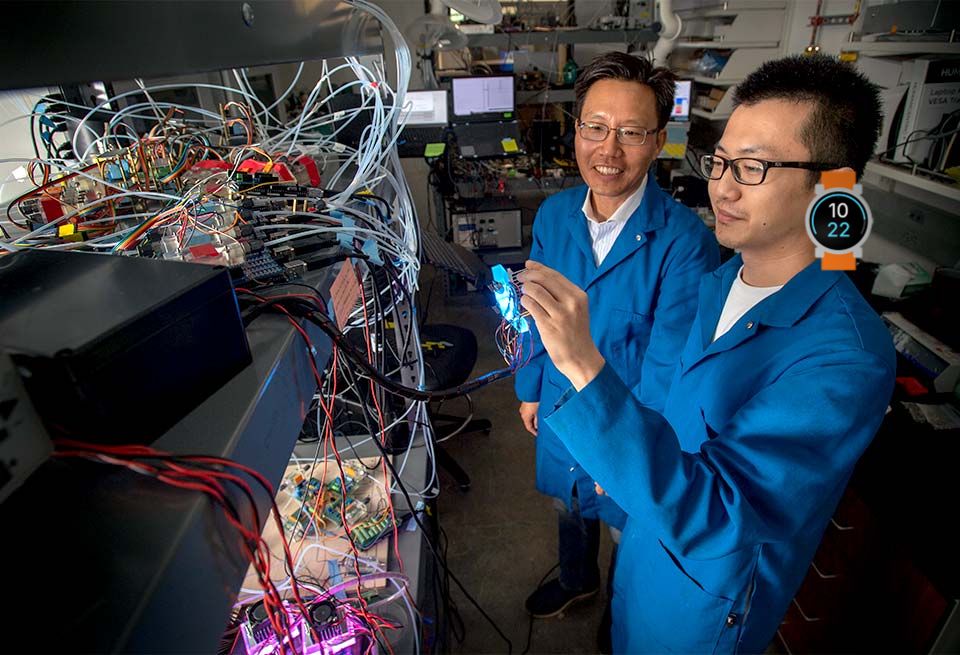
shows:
10,22
